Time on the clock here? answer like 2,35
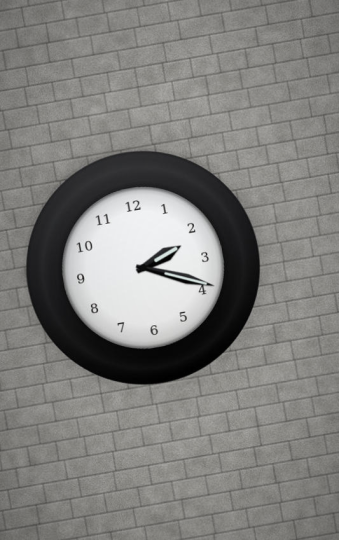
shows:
2,19
